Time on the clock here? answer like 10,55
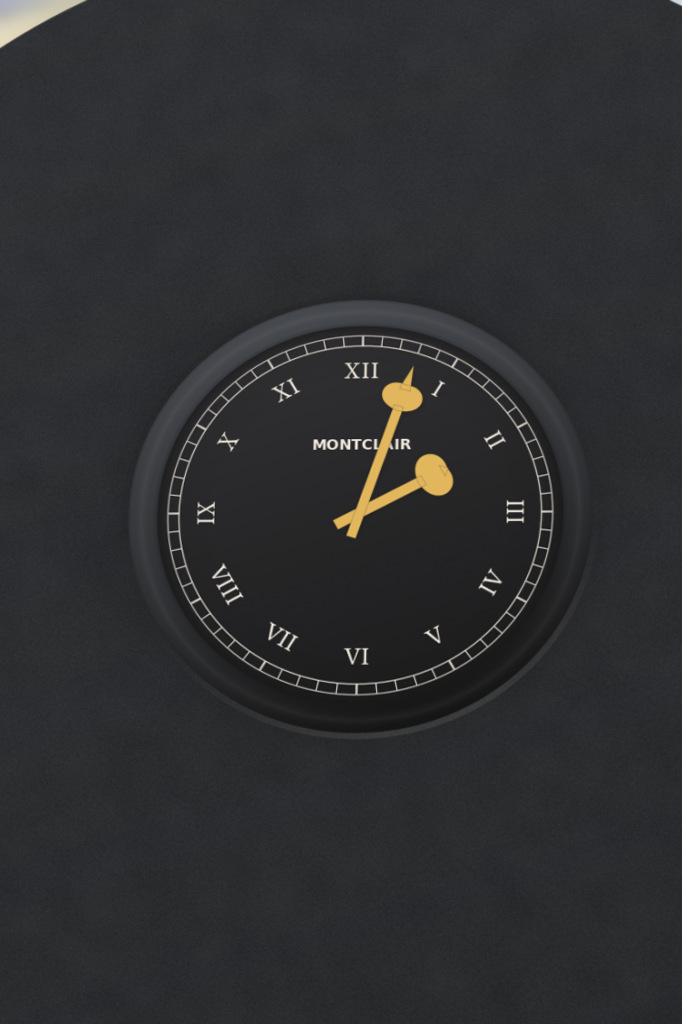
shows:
2,03
